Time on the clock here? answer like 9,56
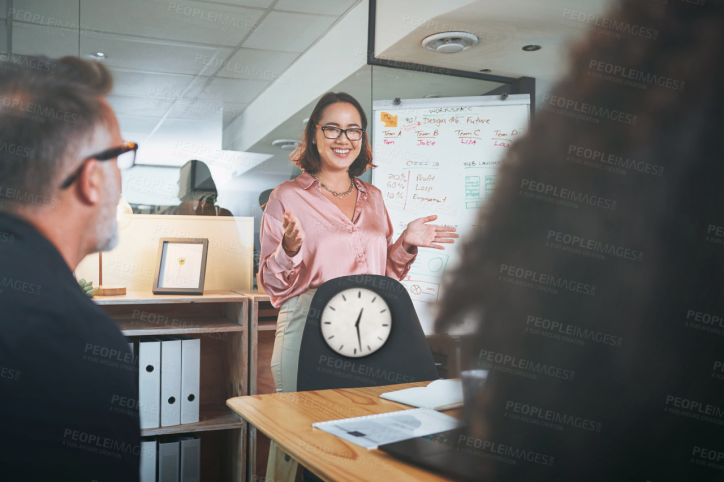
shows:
12,28
